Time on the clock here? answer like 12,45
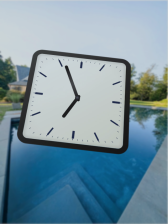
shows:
6,56
